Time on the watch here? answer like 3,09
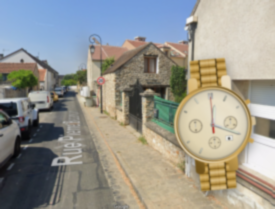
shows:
12,19
